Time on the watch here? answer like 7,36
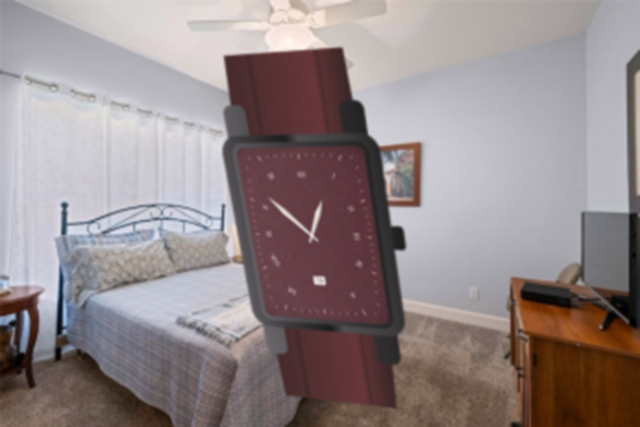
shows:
12,52
